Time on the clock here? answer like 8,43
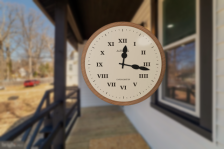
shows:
12,17
